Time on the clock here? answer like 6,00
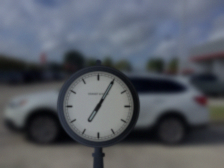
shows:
7,05
